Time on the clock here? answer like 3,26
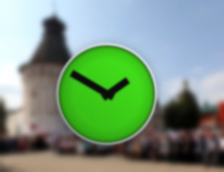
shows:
1,50
